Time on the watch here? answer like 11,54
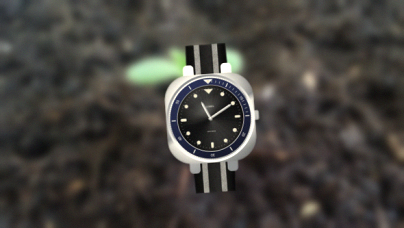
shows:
11,10
